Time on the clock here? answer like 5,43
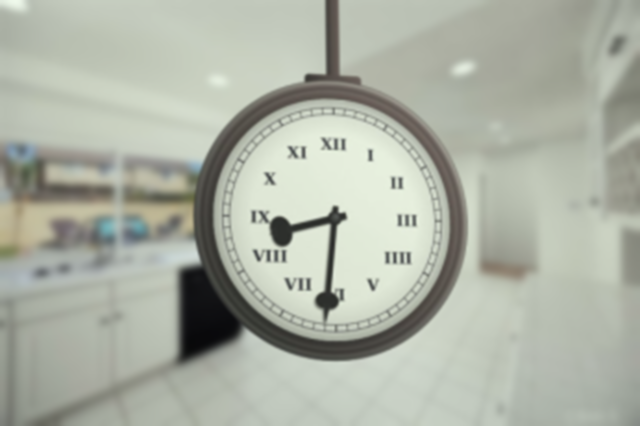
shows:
8,31
